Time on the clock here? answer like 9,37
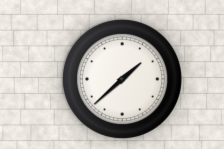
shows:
1,38
